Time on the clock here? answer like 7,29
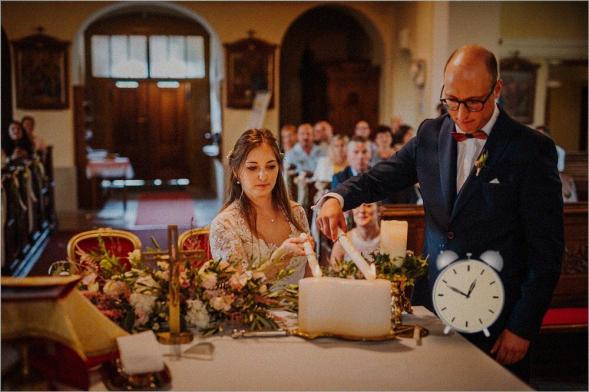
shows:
12,49
